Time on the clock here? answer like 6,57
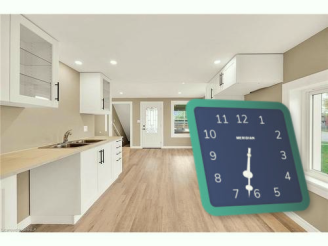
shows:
6,32
